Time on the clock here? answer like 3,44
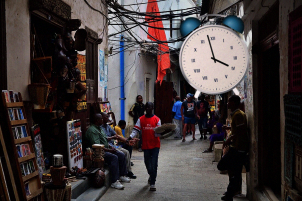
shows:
3,58
